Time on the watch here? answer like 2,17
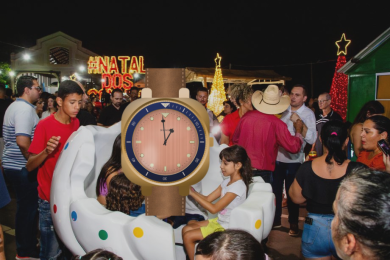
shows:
12,59
